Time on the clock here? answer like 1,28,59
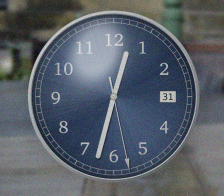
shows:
12,32,28
